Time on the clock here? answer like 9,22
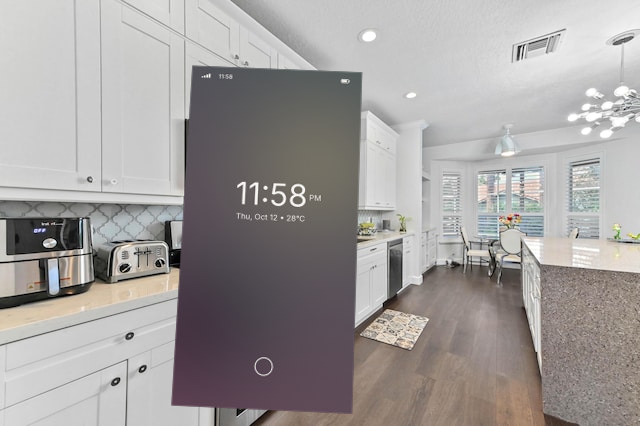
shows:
11,58
